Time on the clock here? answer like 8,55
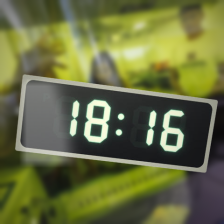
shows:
18,16
